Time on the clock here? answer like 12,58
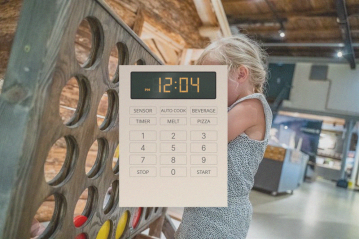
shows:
12,04
